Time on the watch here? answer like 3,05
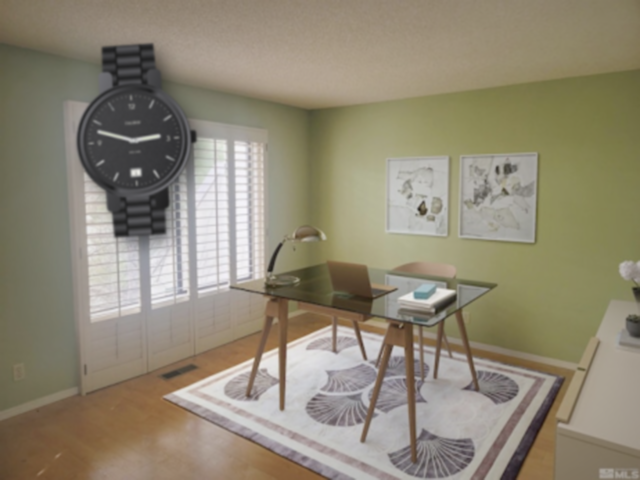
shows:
2,48
